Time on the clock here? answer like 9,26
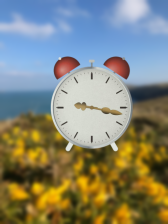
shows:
9,17
